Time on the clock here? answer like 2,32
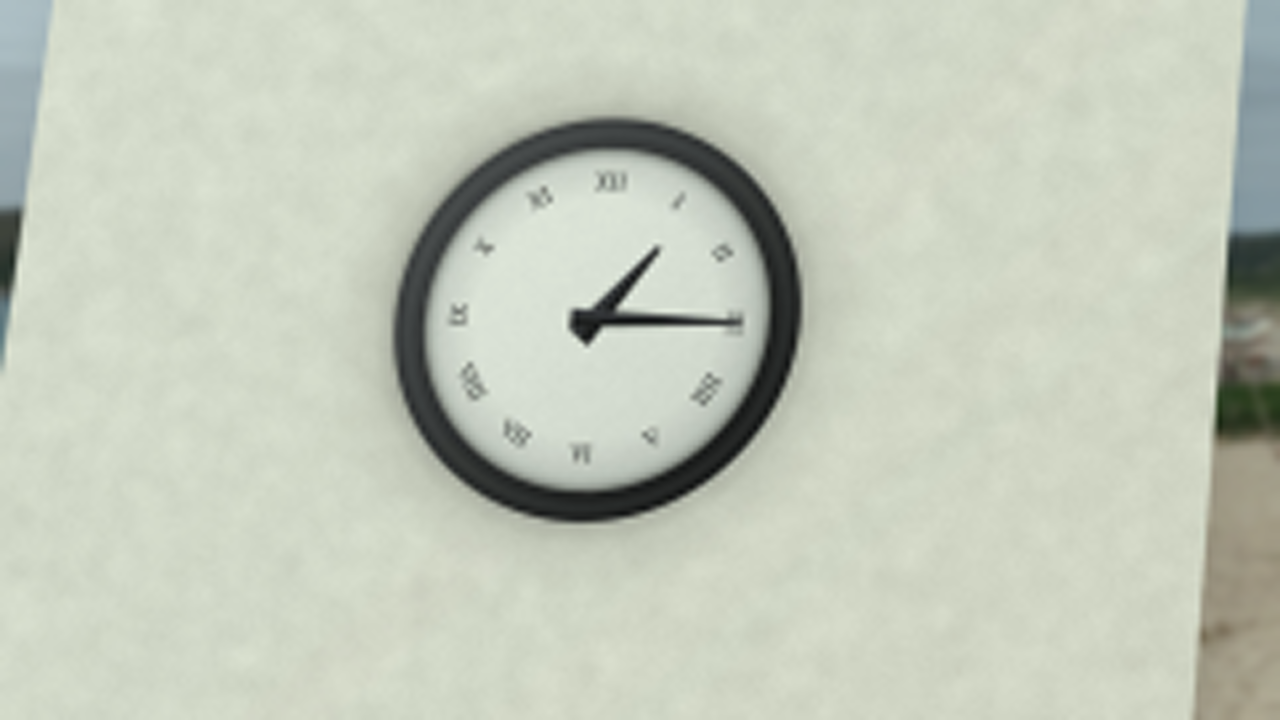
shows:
1,15
